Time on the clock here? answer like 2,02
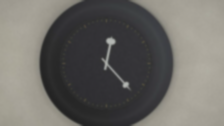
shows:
12,23
